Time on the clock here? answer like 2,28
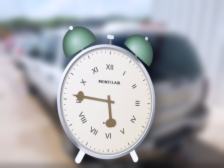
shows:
5,46
